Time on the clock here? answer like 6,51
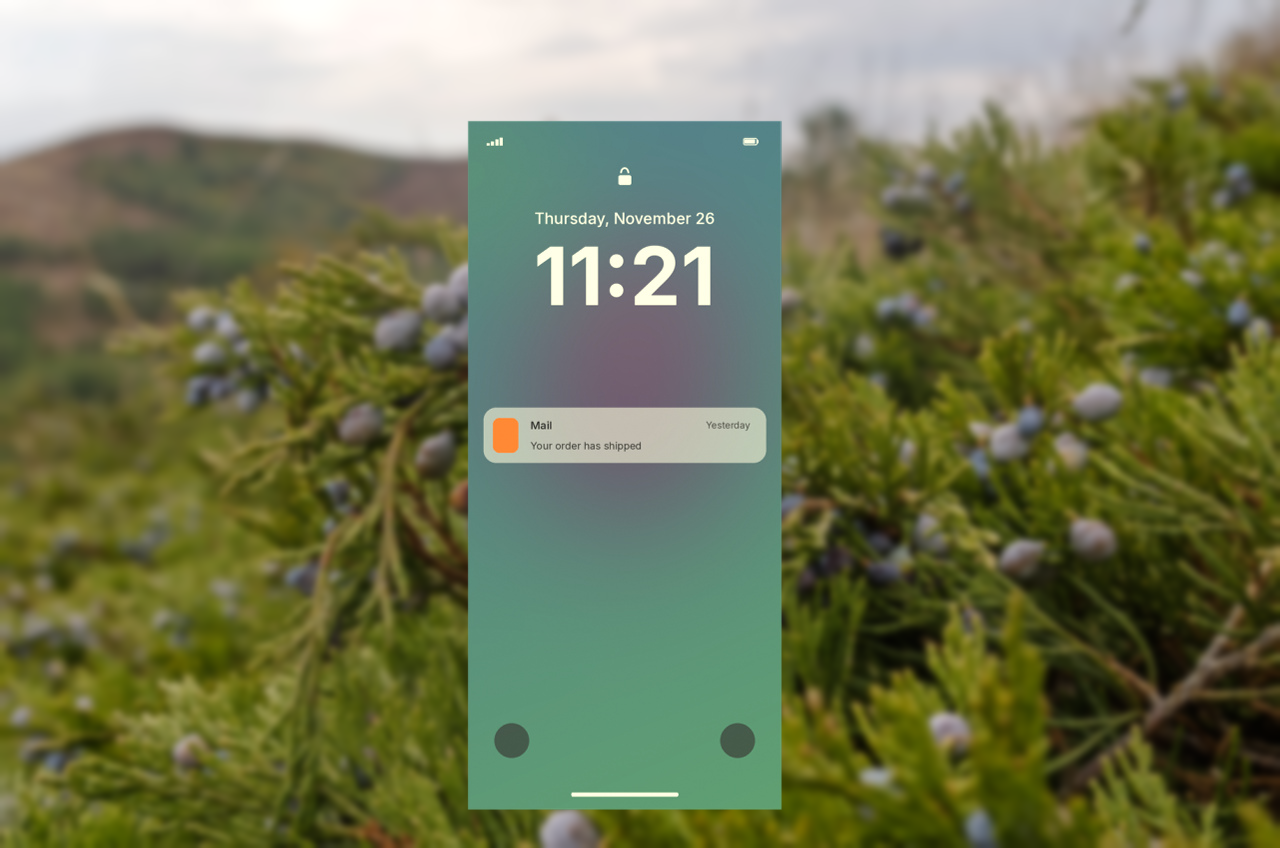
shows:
11,21
